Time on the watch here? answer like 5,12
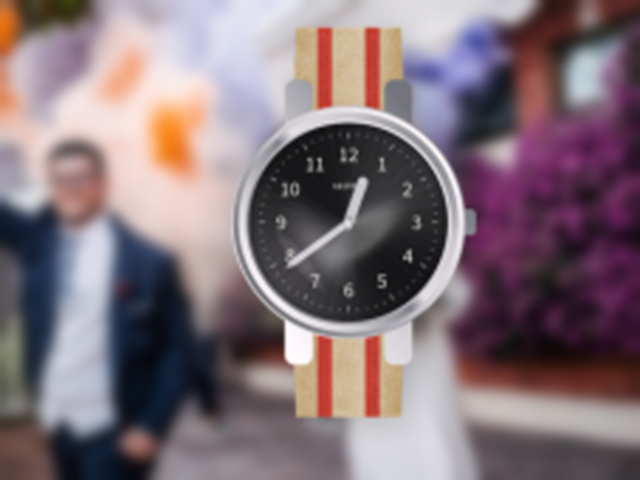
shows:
12,39
